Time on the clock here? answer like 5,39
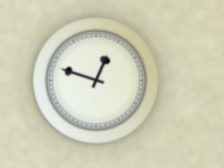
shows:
12,48
